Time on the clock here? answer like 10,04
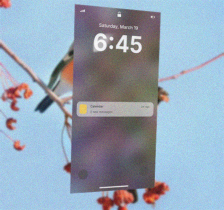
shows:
6,45
